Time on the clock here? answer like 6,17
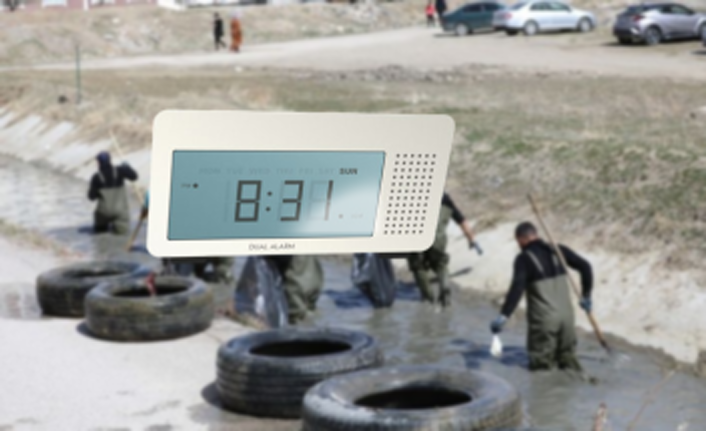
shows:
8,31
